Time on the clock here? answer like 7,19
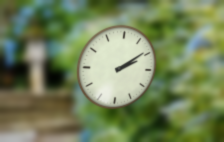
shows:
2,09
